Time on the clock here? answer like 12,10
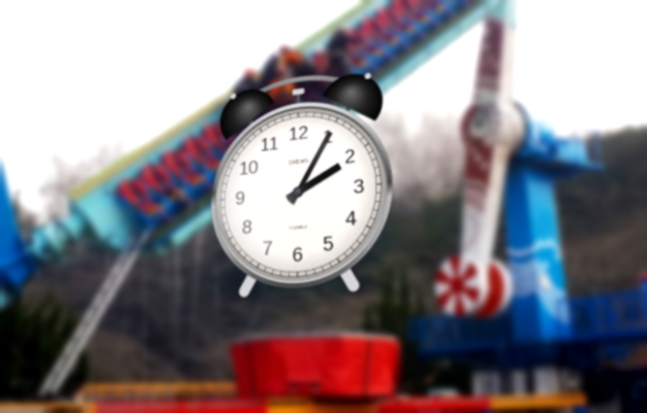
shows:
2,05
